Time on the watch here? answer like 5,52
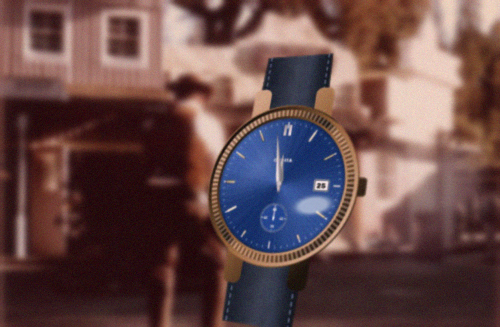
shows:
11,58
